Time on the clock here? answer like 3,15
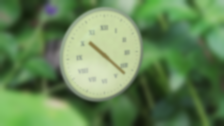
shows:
10,22
